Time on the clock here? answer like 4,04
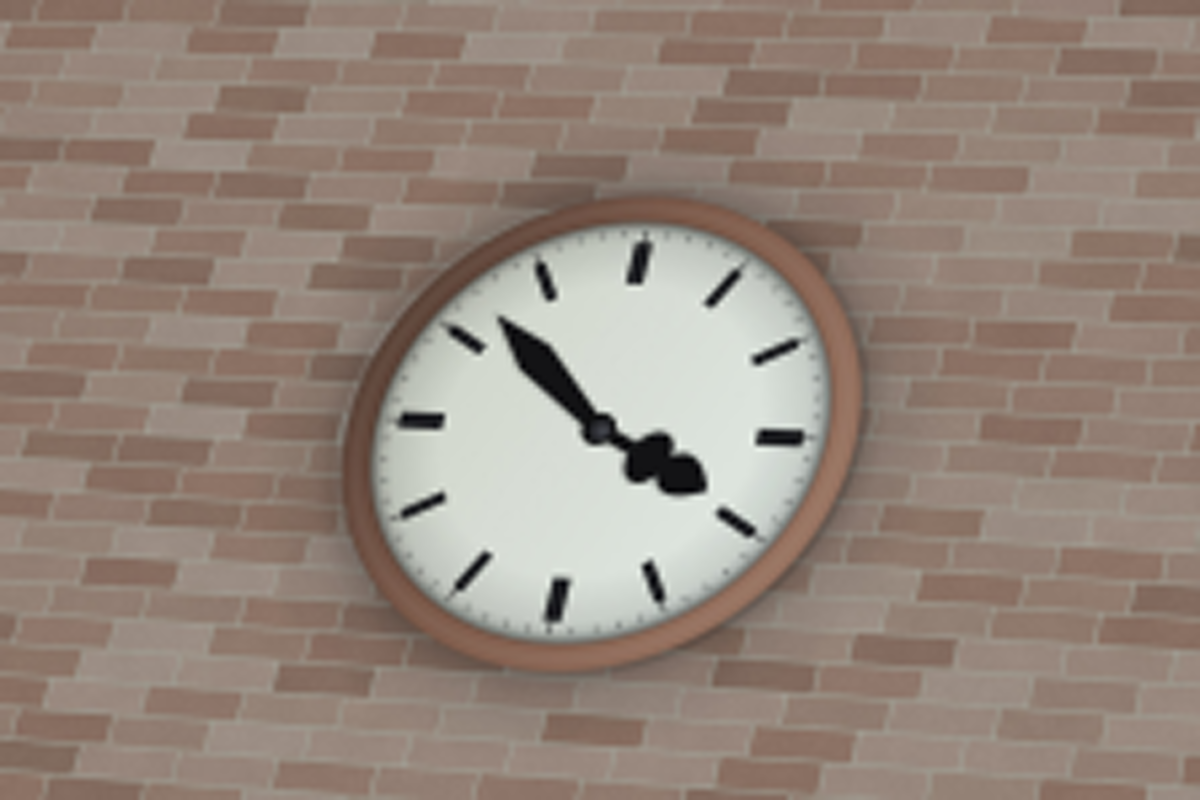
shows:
3,52
